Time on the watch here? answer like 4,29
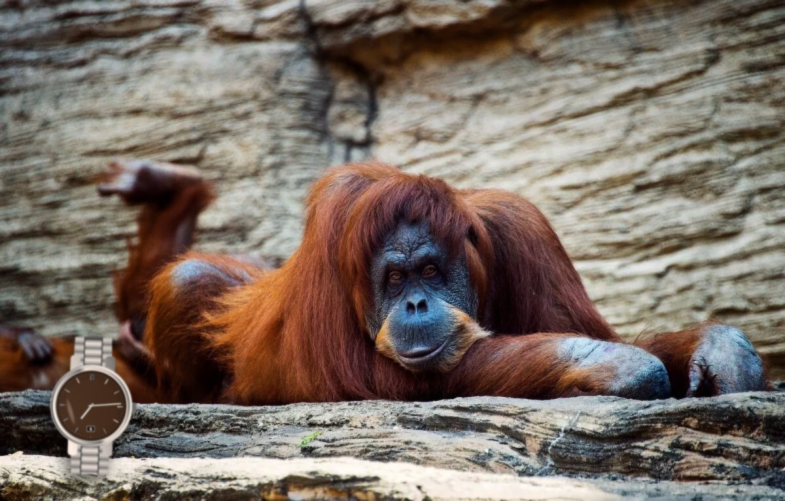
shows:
7,14
